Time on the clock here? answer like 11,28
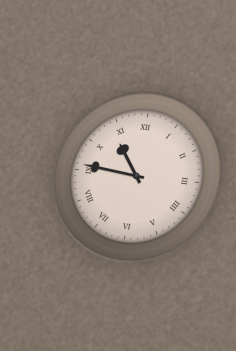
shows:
10,46
